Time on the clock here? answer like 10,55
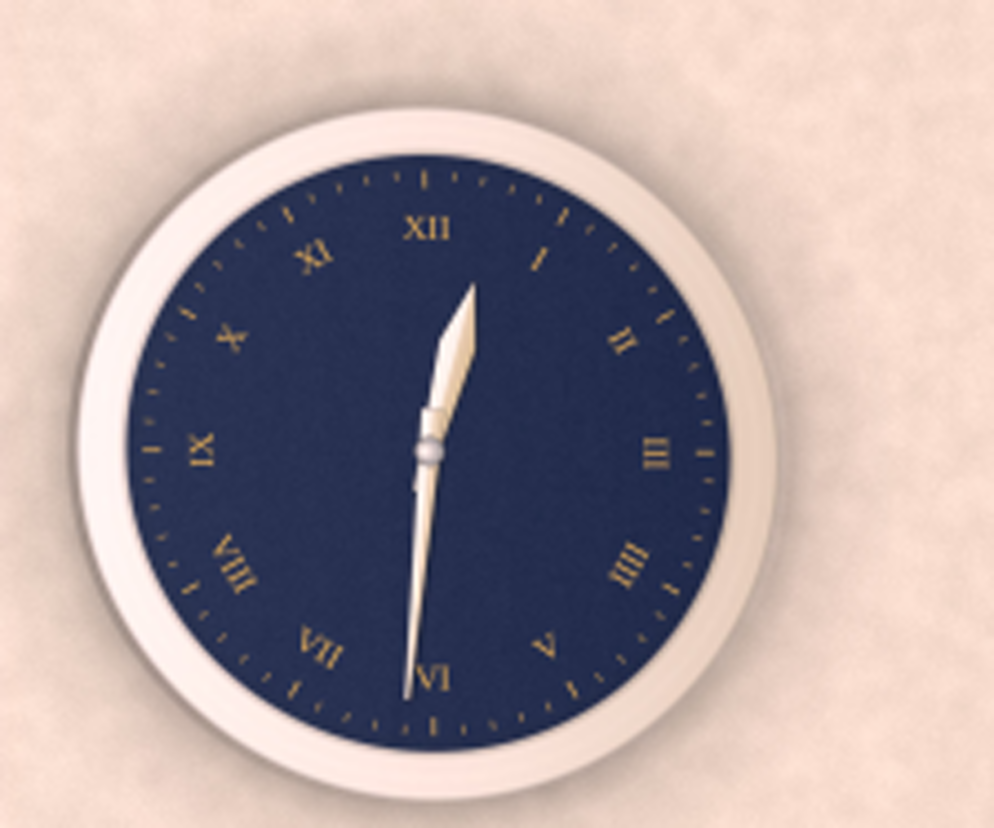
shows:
12,31
